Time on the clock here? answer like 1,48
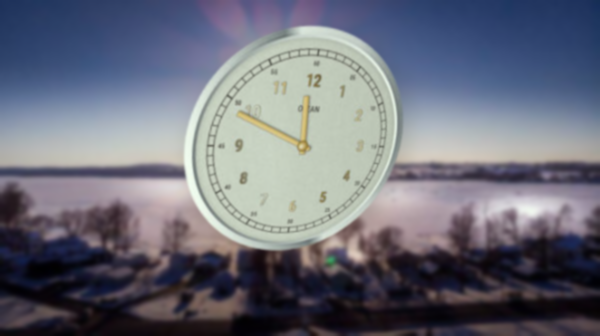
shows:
11,49
